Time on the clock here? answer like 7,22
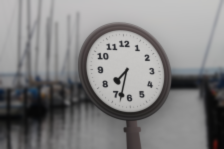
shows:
7,33
